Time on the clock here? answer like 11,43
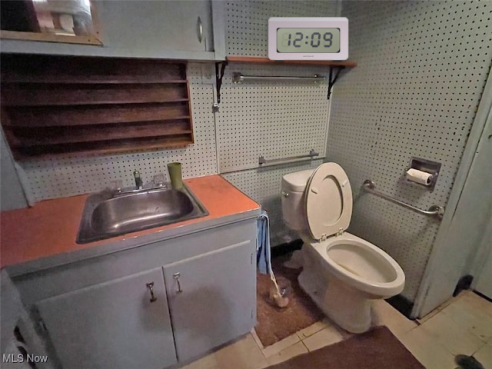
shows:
12,09
